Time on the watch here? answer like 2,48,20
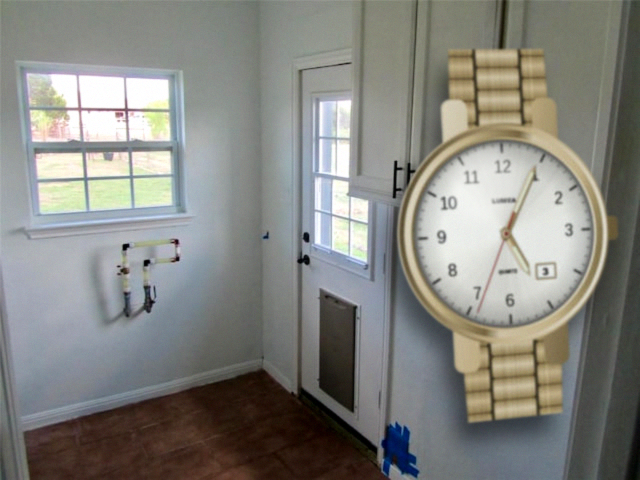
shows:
5,04,34
